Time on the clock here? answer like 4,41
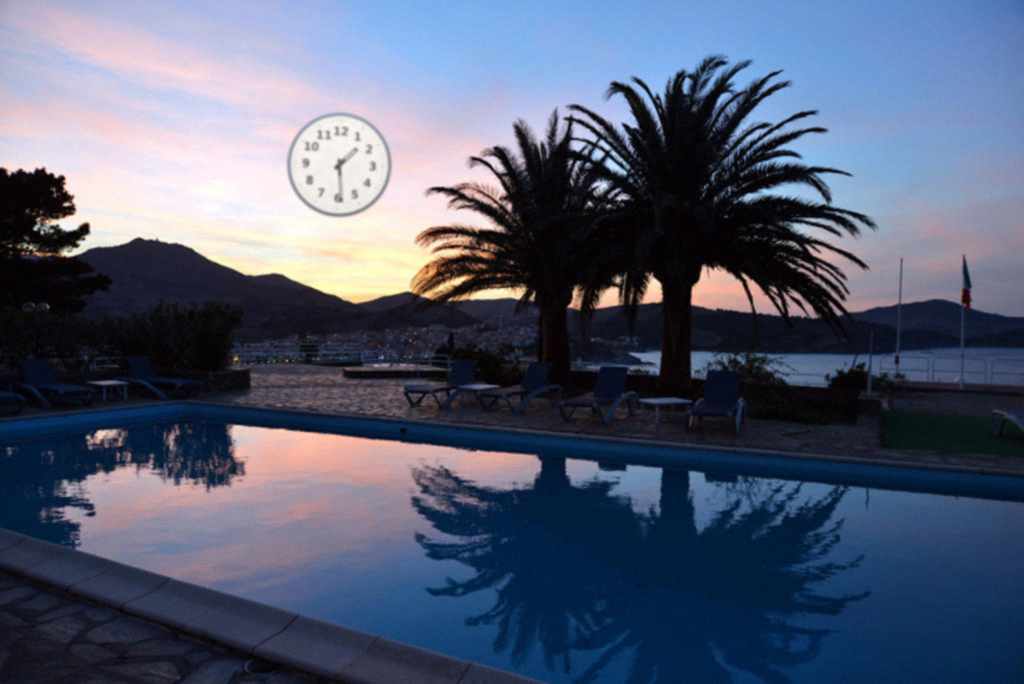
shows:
1,29
